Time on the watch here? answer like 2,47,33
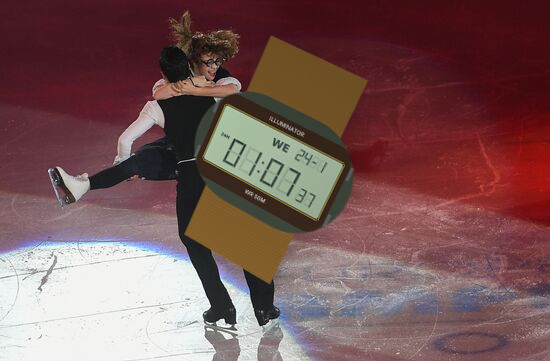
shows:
1,07,37
